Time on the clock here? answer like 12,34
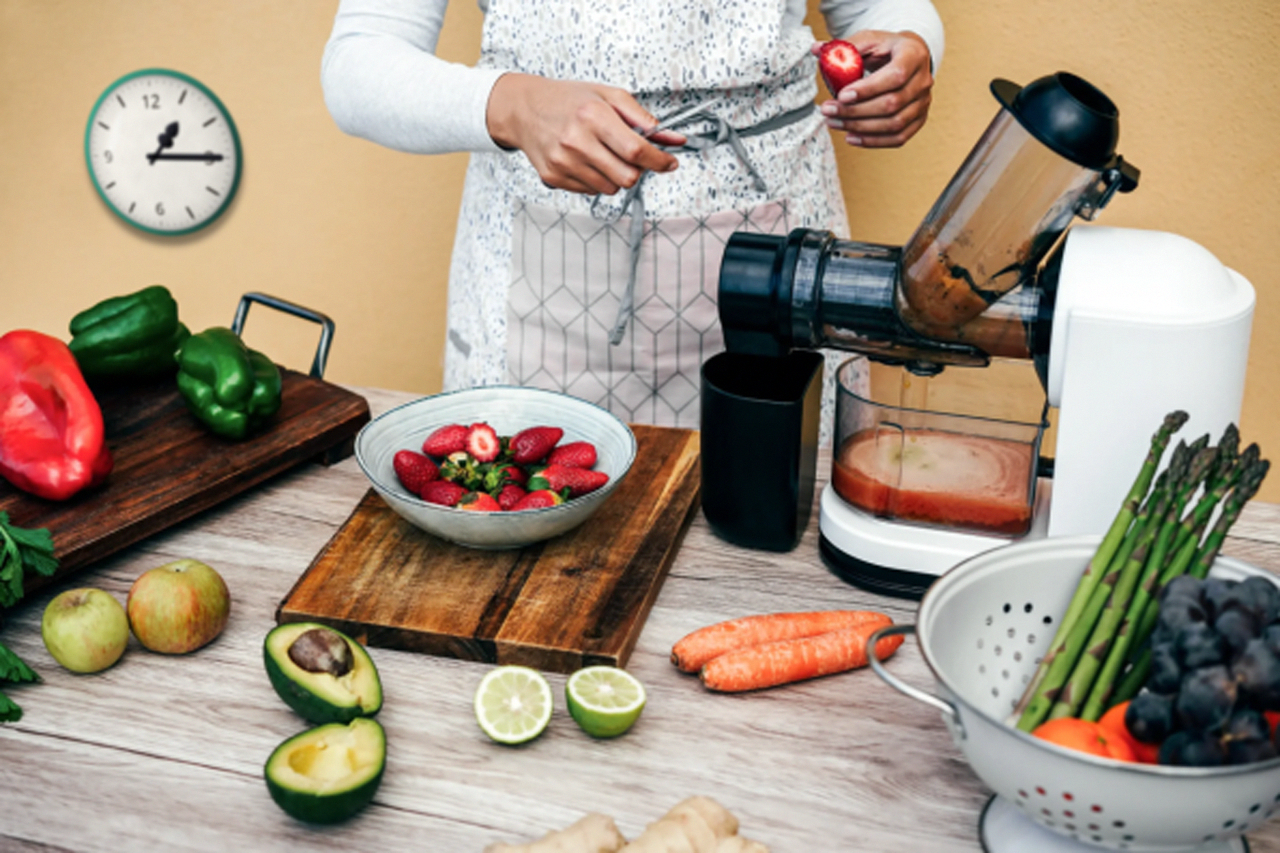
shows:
1,15
